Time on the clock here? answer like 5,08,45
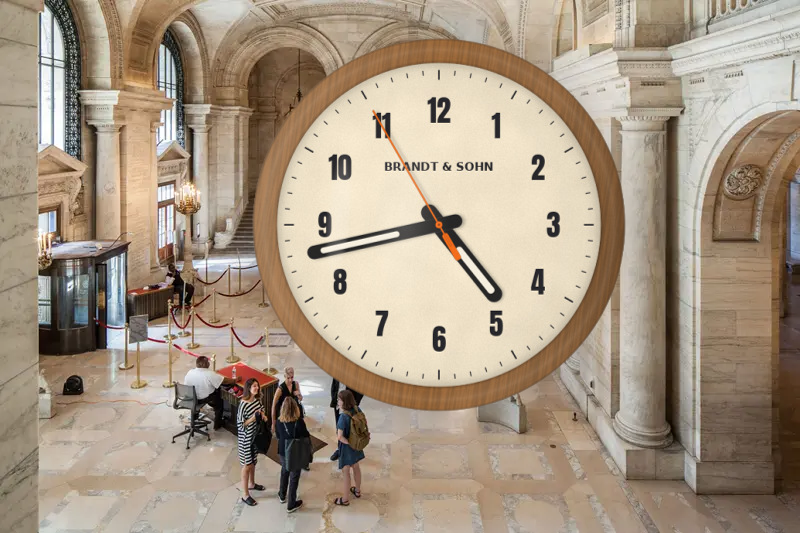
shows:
4,42,55
